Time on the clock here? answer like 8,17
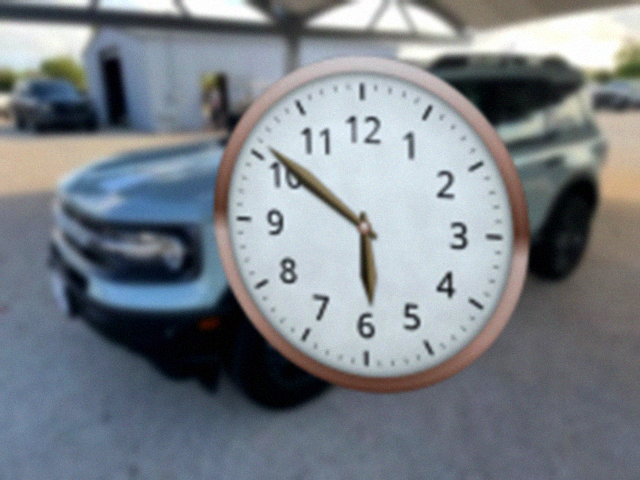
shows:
5,51
